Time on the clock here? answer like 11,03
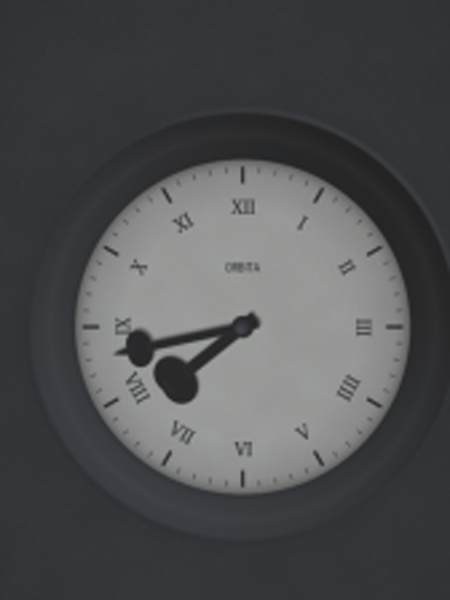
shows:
7,43
